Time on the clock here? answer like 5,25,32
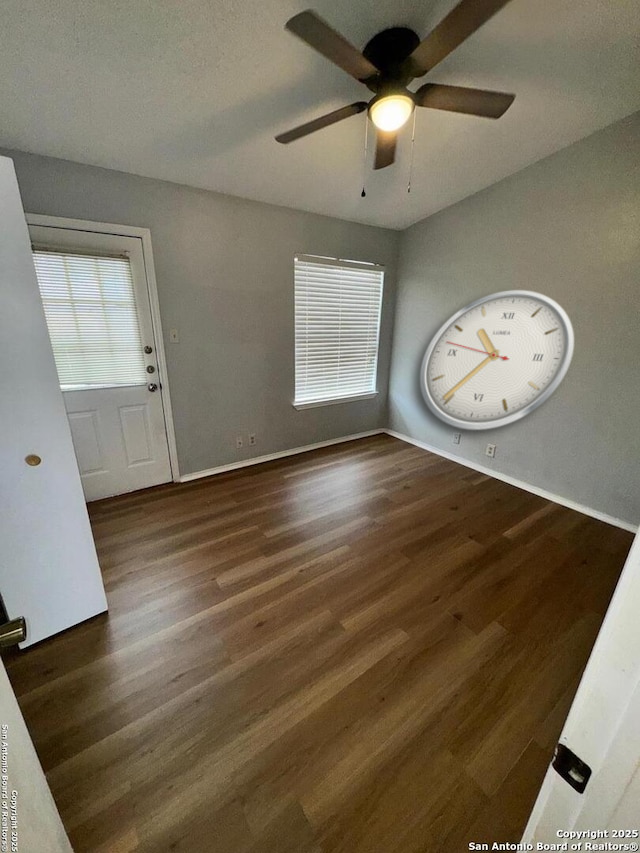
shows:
10,35,47
